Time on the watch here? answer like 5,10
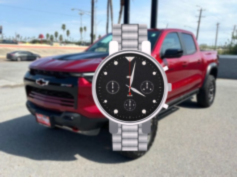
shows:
4,02
